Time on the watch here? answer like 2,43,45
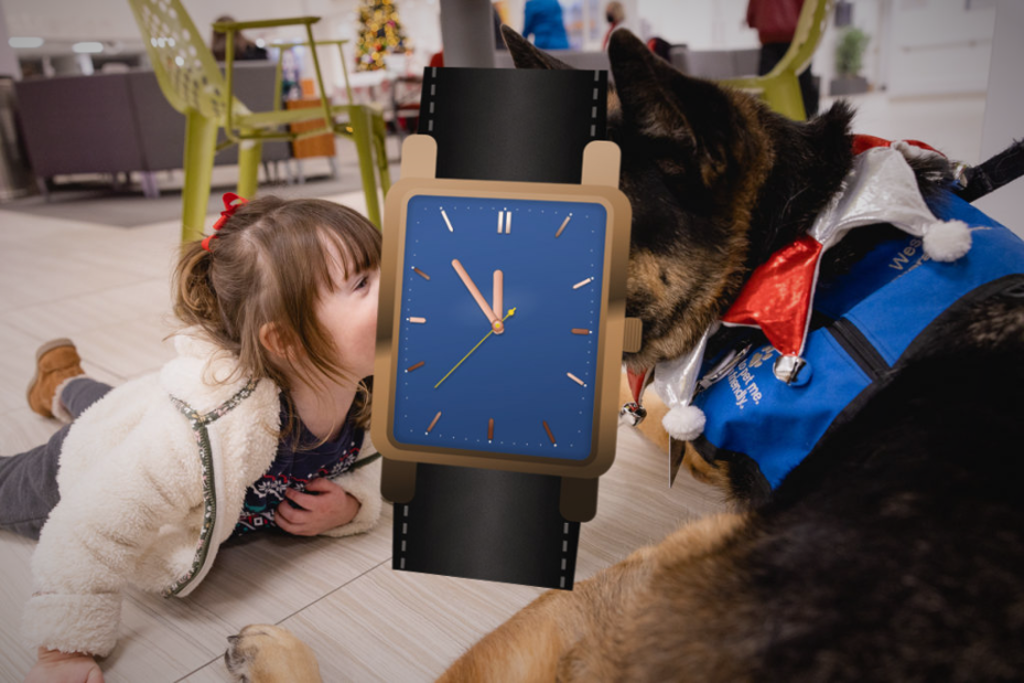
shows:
11,53,37
